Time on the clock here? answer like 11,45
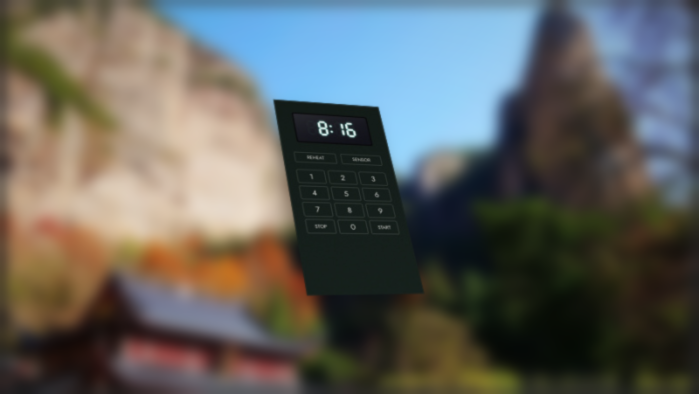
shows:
8,16
